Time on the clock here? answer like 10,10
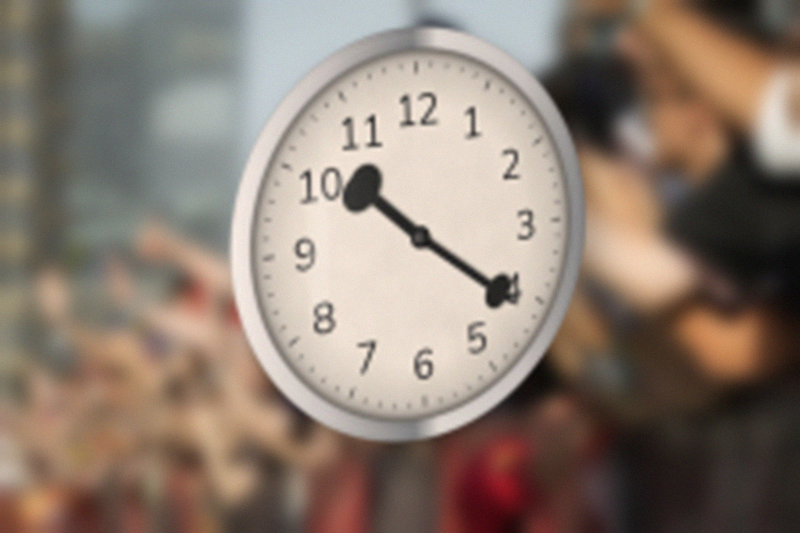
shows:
10,21
